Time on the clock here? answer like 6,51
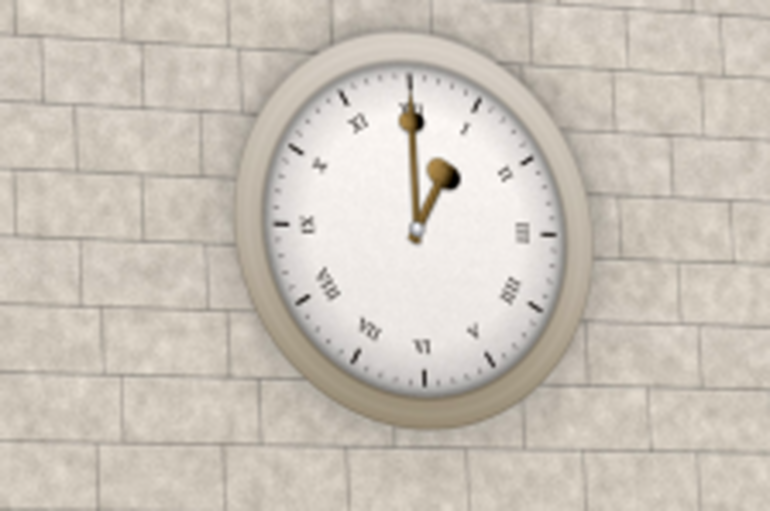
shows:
1,00
